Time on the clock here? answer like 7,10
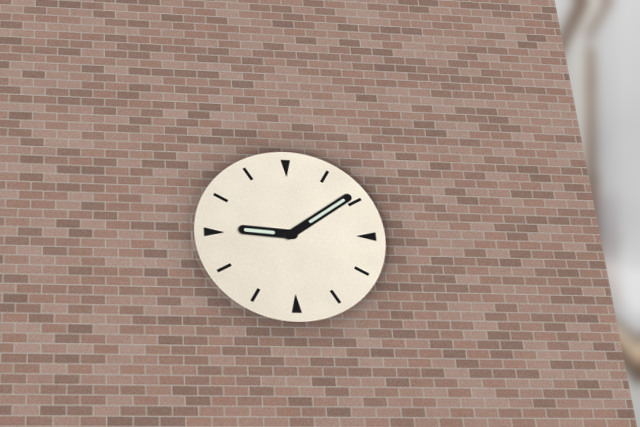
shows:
9,09
